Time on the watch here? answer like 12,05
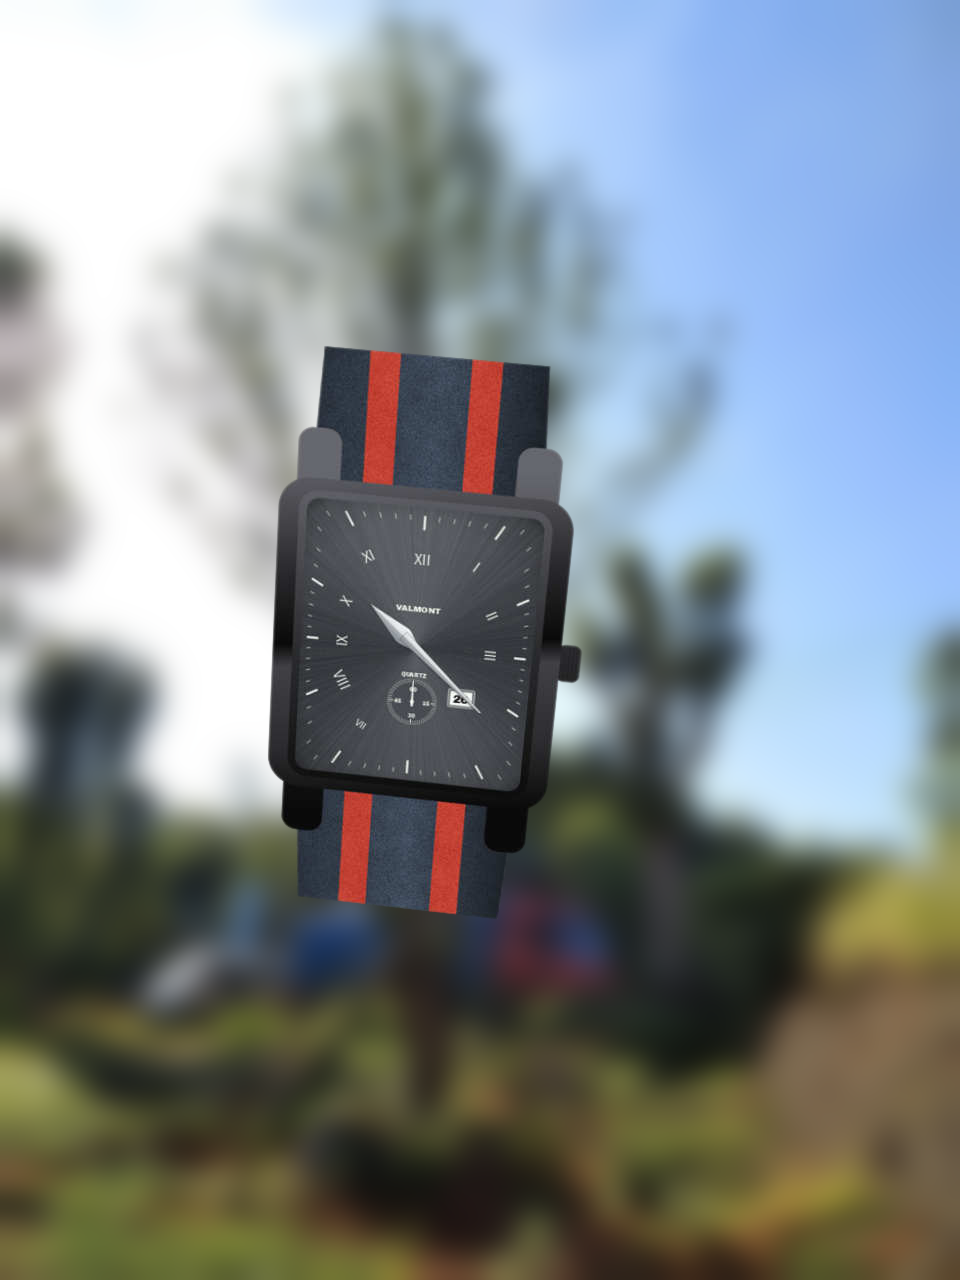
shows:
10,22
